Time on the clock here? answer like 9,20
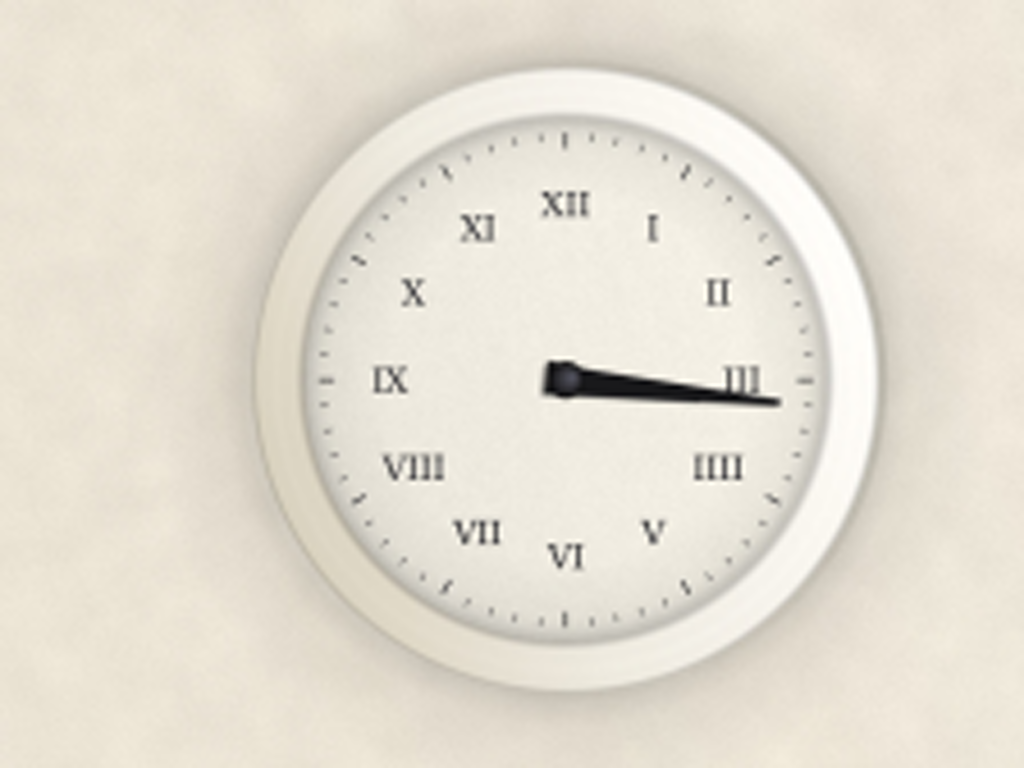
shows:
3,16
